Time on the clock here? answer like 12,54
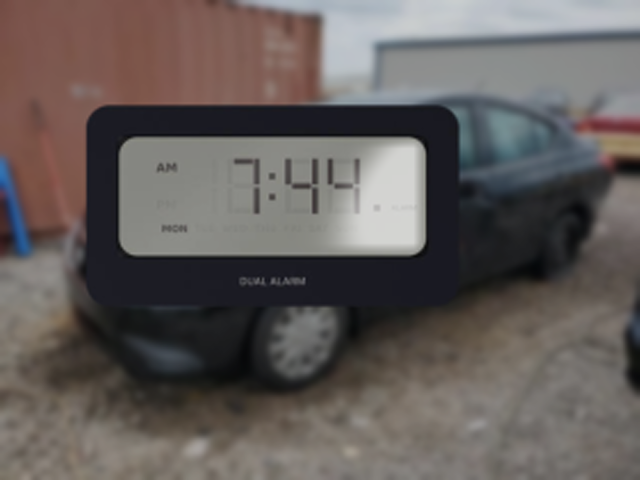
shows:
7,44
